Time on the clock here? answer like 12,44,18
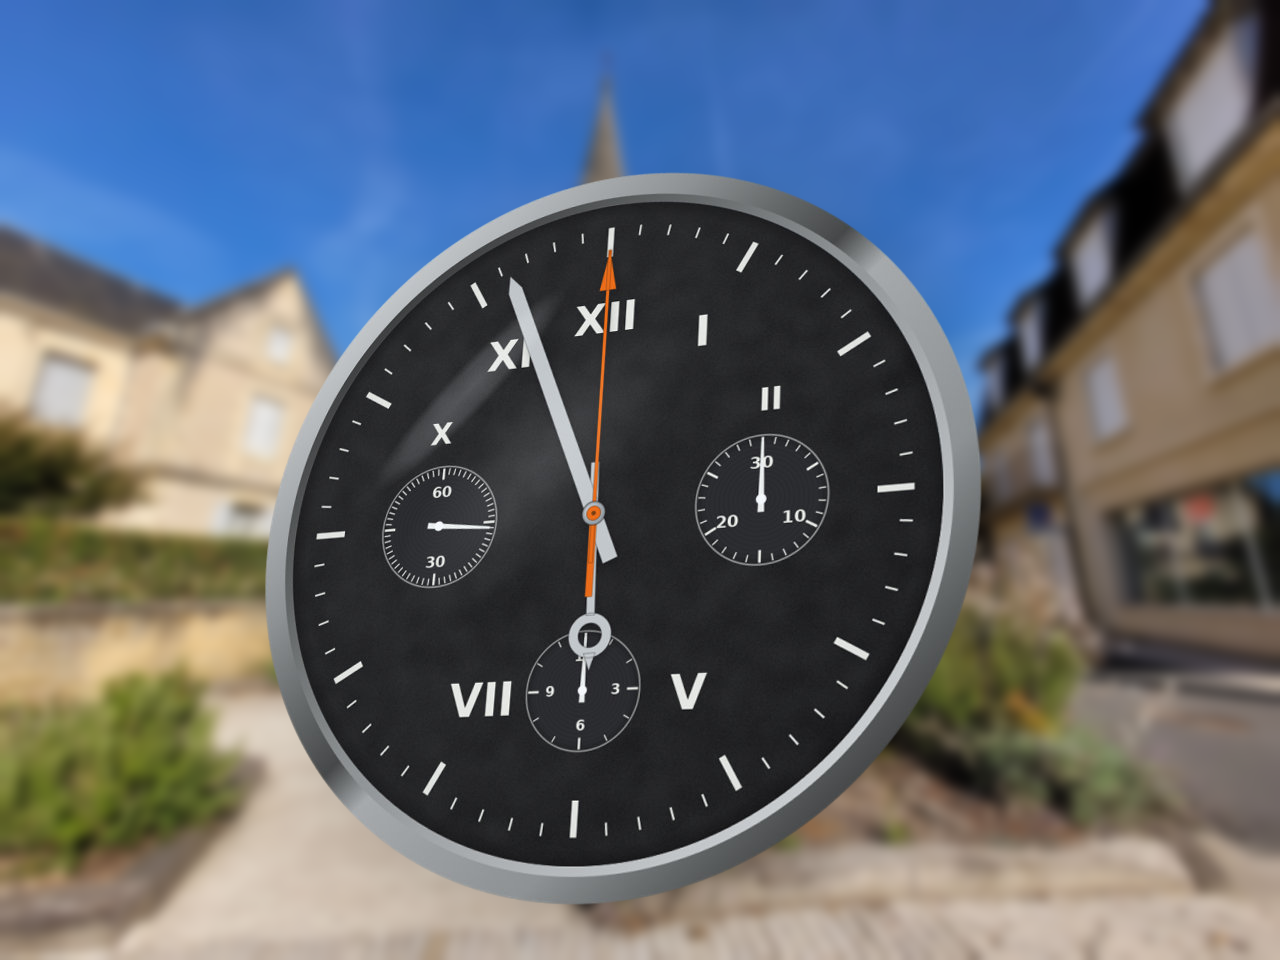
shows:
5,56,16
